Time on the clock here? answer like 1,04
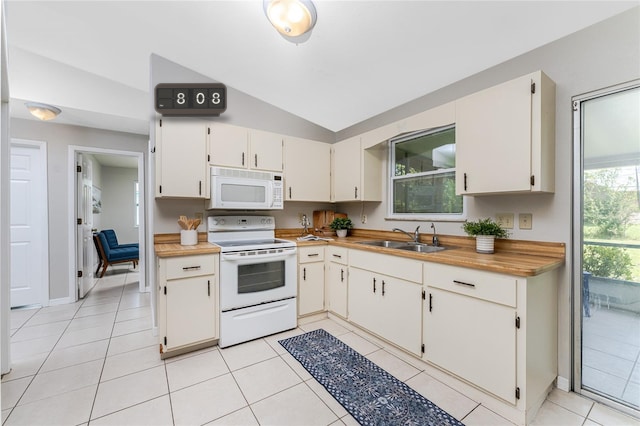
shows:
8,08
